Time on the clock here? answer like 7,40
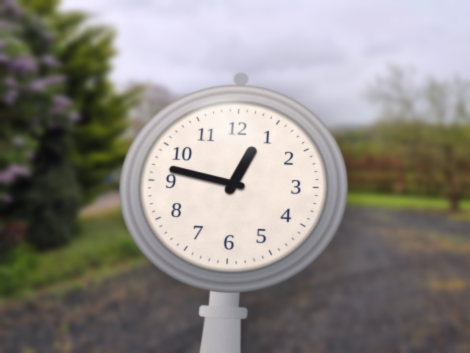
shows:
12,47
